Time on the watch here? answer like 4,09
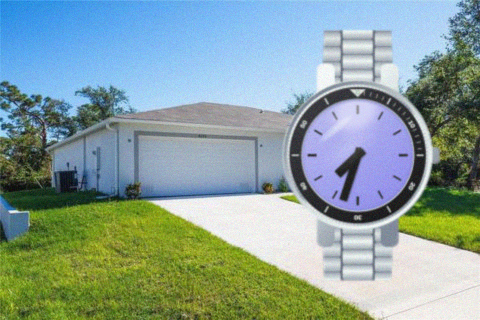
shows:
7,33
